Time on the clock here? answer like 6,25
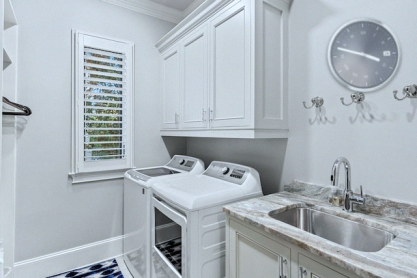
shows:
3,48
